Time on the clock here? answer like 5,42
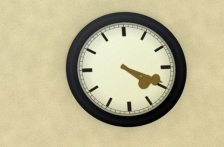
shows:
4,19
